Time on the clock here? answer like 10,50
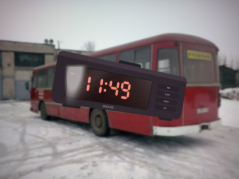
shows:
11,49
